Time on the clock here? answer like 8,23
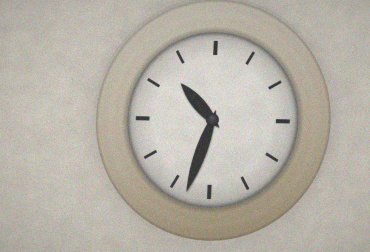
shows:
10,33
